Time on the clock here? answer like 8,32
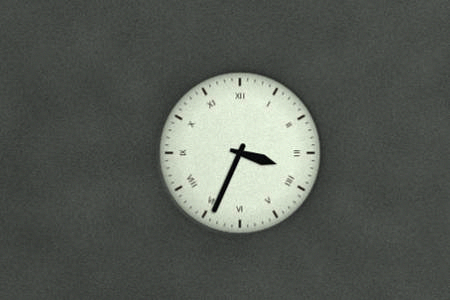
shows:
3,34
